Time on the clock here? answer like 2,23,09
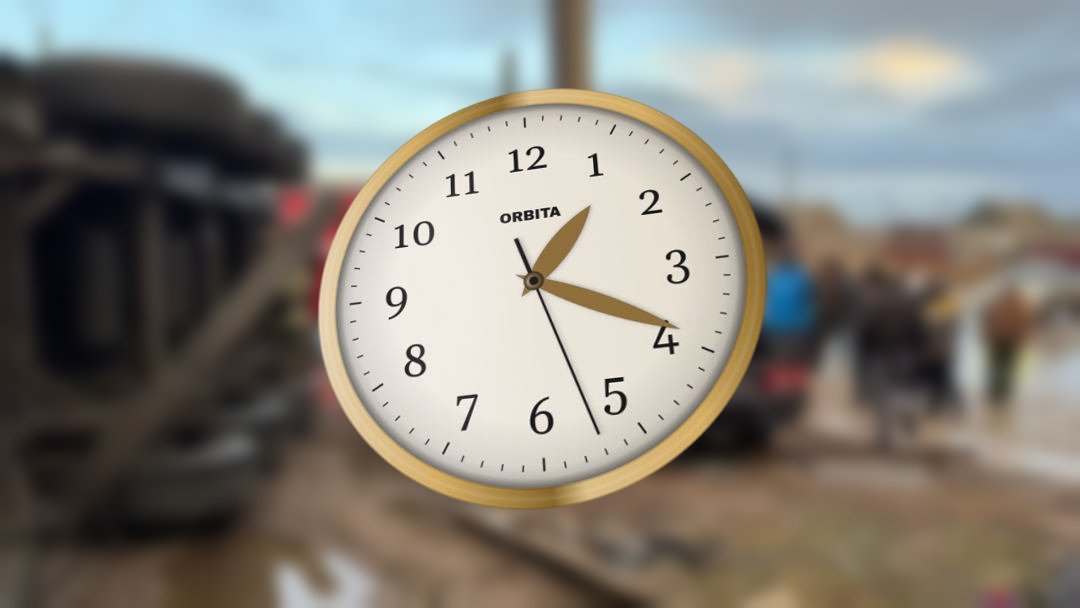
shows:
1,19,27
